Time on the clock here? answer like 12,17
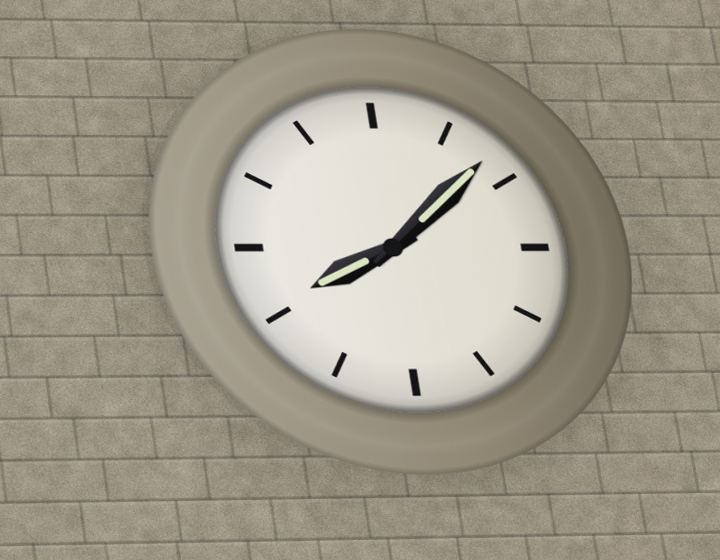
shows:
8,08
